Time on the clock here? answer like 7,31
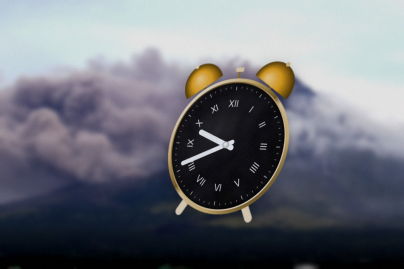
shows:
9,41
